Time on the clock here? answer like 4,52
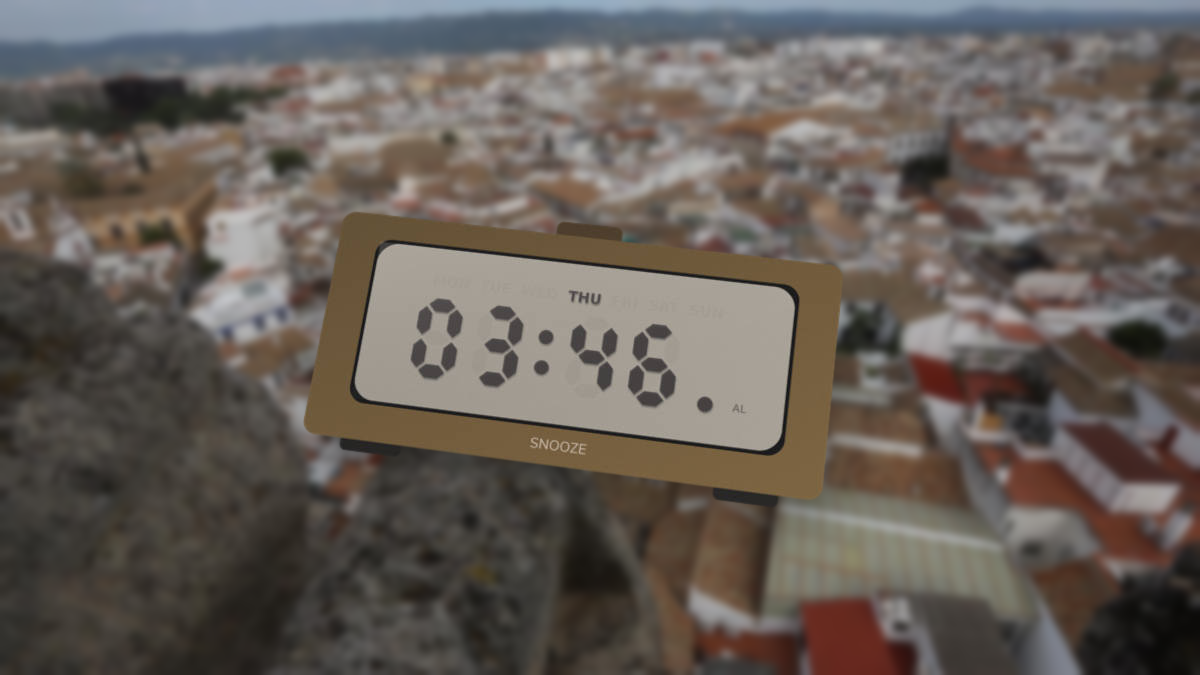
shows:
3,46
